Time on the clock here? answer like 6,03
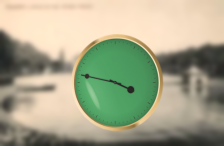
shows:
3,47
